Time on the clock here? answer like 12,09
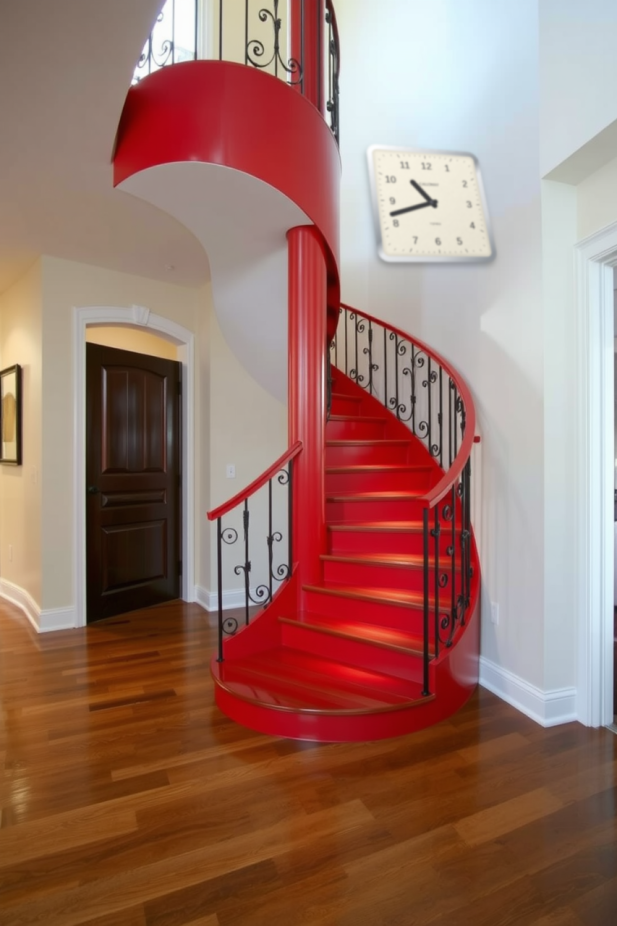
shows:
10,42
